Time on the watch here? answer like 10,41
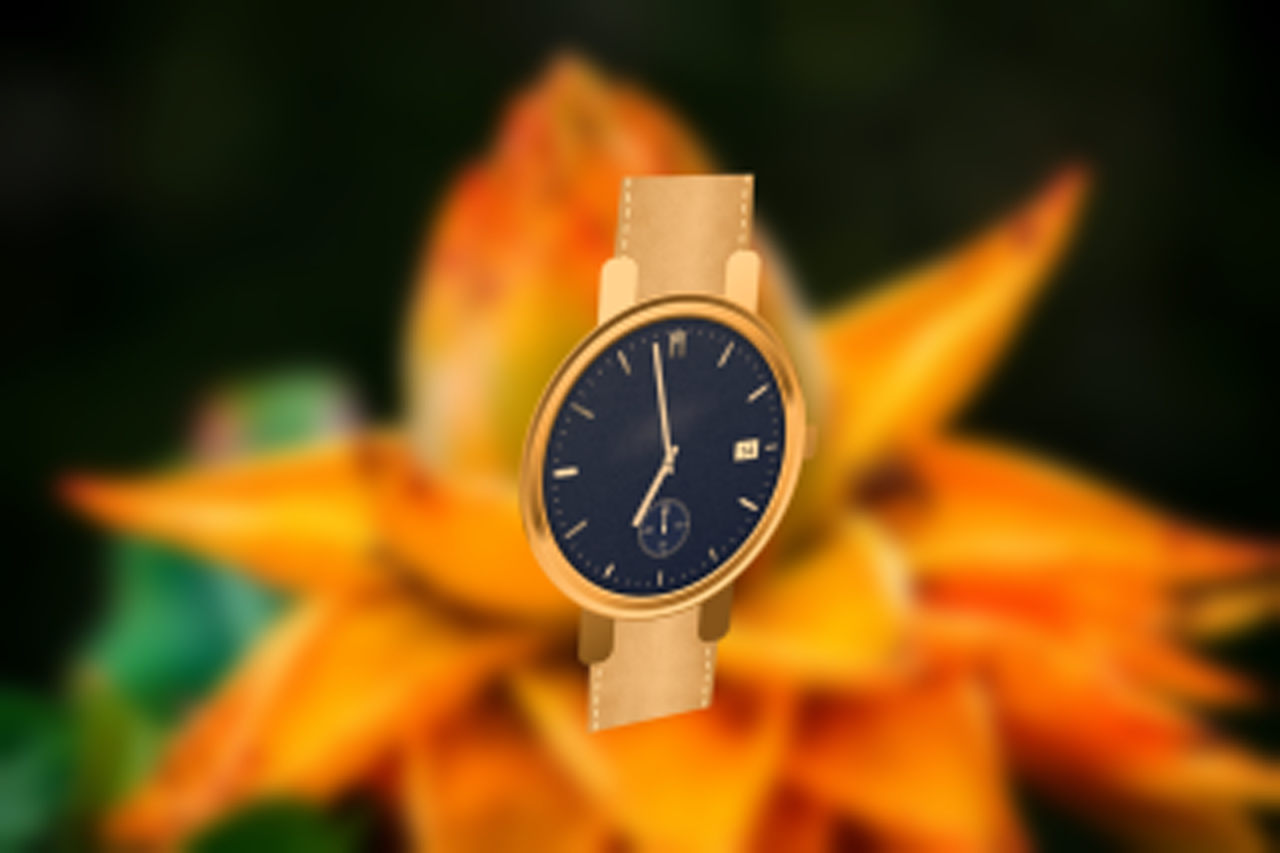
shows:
6,58
